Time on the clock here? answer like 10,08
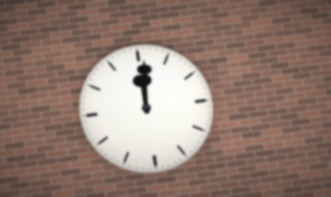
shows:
12,01
